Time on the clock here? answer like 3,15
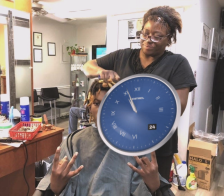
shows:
10,56
